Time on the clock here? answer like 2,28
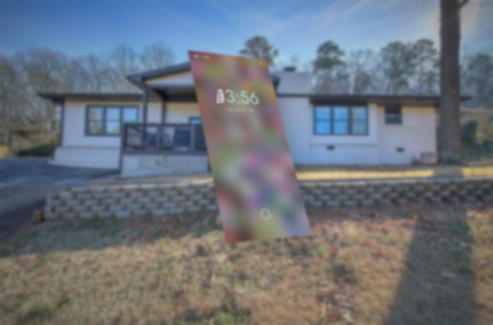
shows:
13,56
